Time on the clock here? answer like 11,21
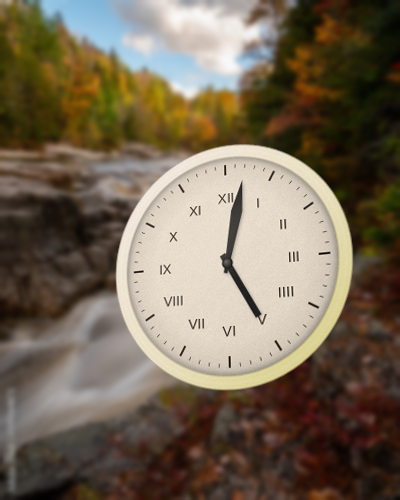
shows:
5,02
